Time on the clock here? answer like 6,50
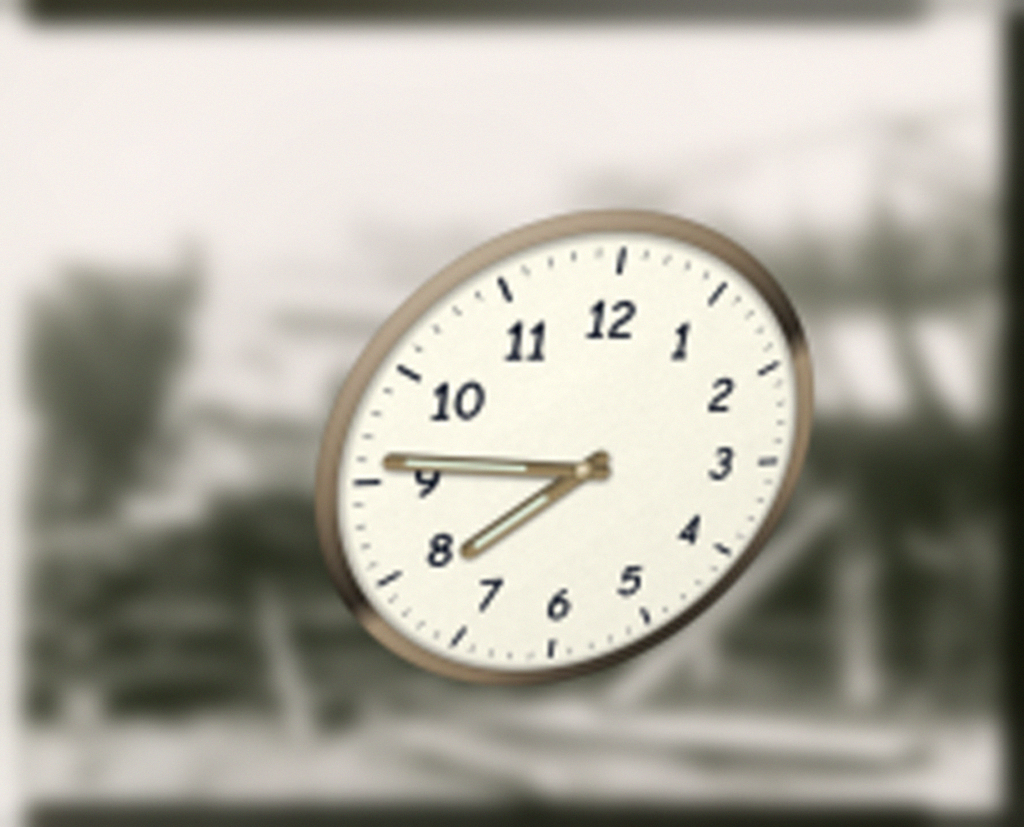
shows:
7,46
